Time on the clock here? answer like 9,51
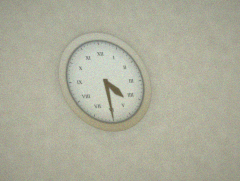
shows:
4,30
